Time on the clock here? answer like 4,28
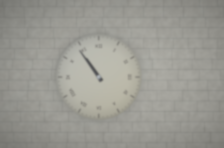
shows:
10,54
